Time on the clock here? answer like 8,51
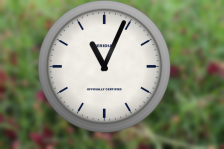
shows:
11,04
